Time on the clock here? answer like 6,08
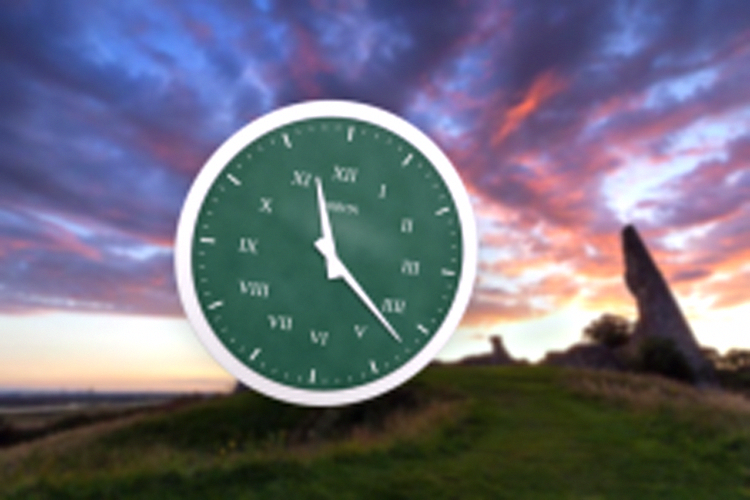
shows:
11,22
